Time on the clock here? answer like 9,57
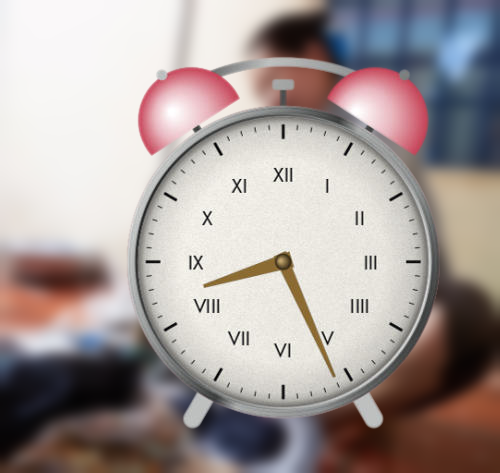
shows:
8,26
